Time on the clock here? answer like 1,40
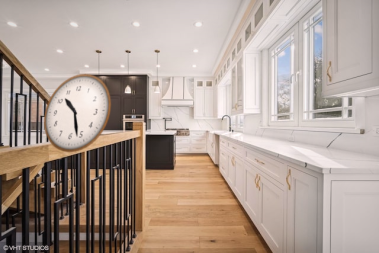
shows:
10,27
